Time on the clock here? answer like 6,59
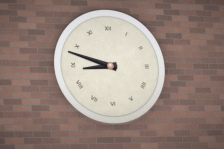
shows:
8,48
